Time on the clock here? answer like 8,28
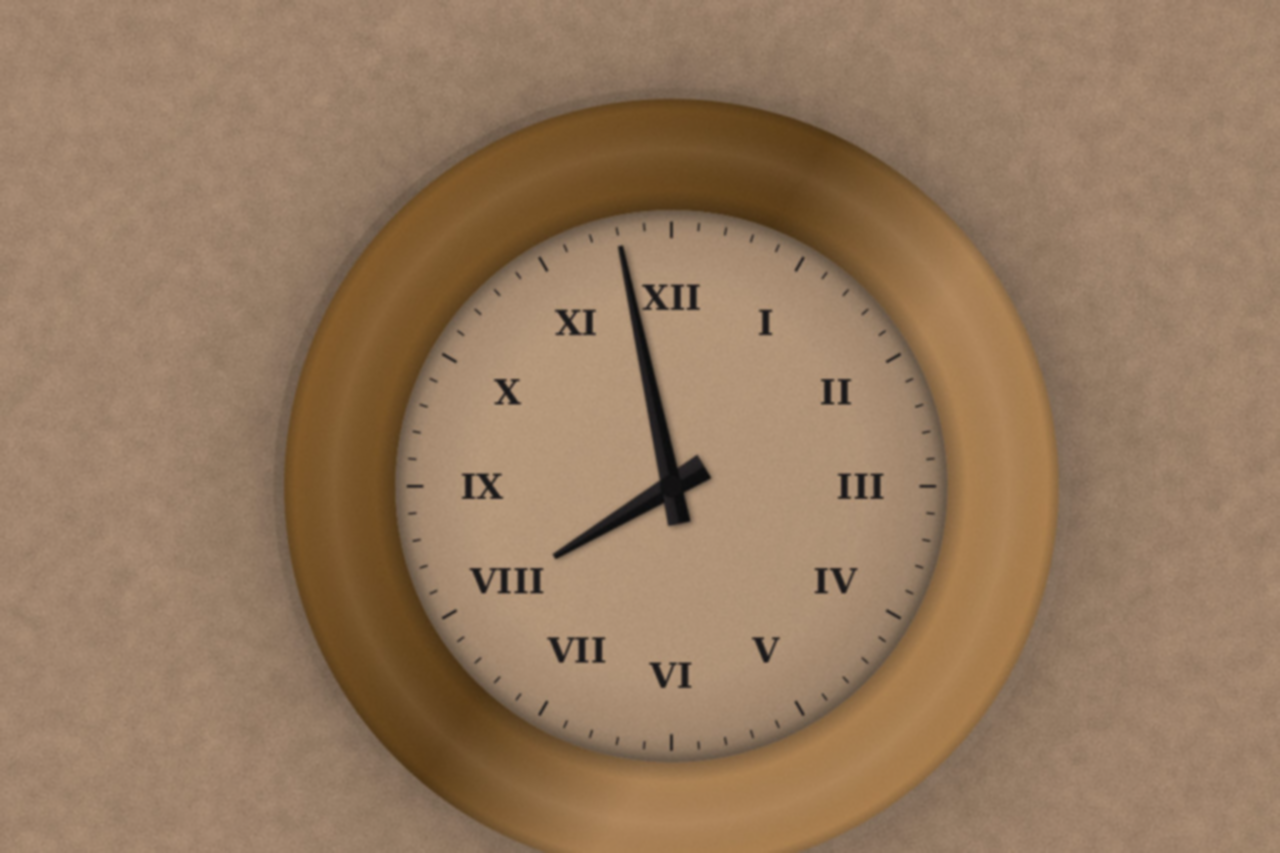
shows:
7,58
